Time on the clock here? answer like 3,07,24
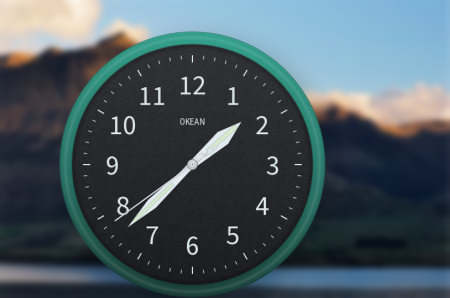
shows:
1,37,39
